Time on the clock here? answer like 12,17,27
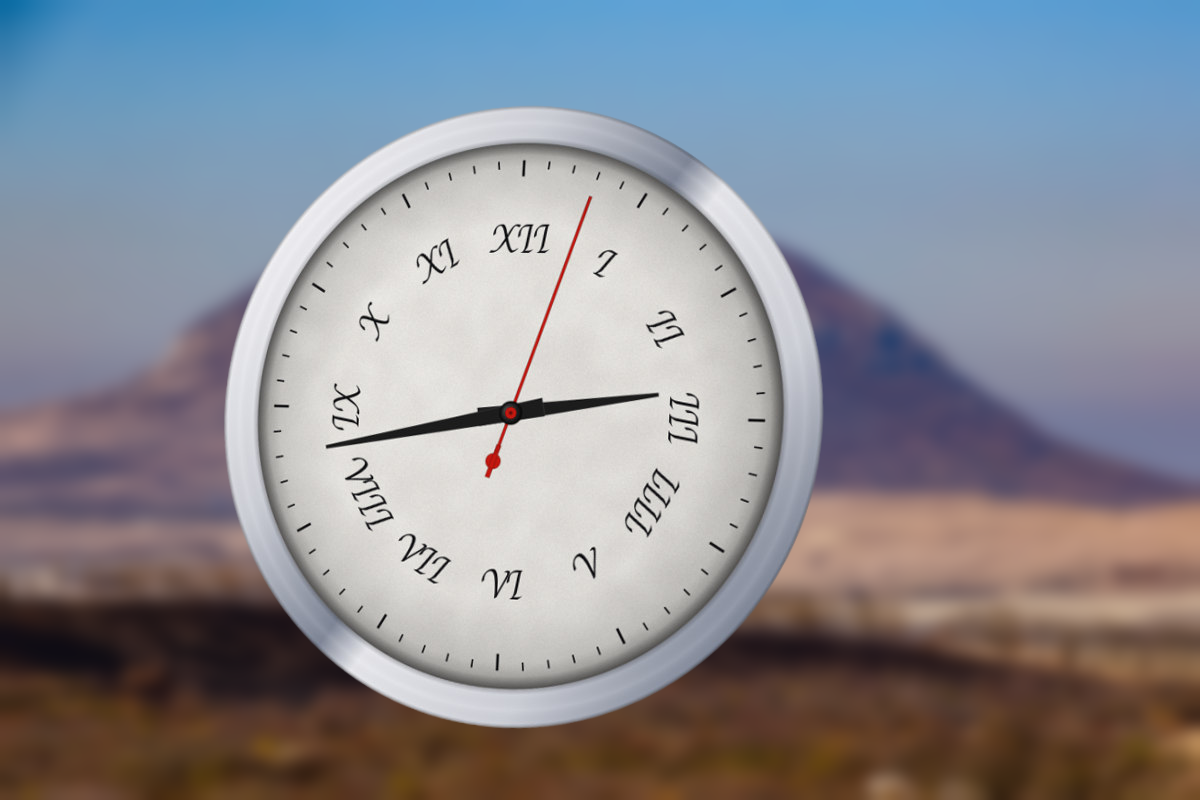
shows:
2,43,03
